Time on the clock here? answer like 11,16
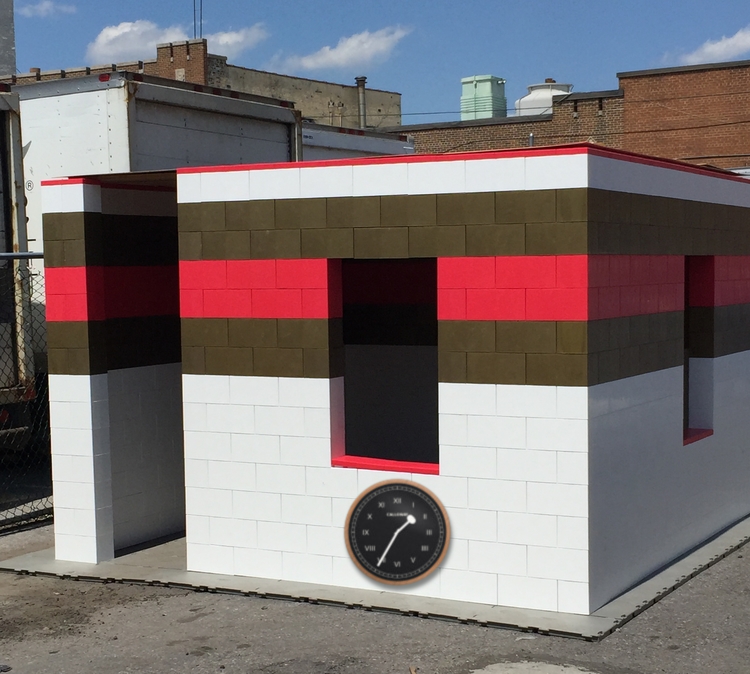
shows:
1,35
